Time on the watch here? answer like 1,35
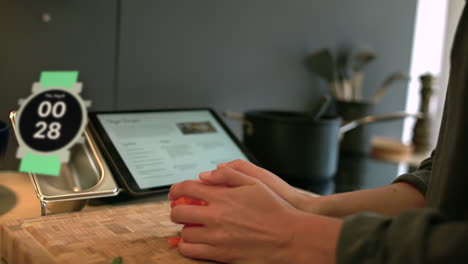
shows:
0,28
